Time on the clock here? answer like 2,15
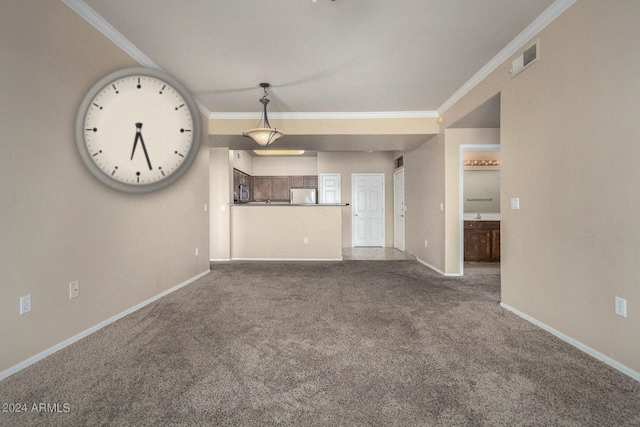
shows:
6,27
